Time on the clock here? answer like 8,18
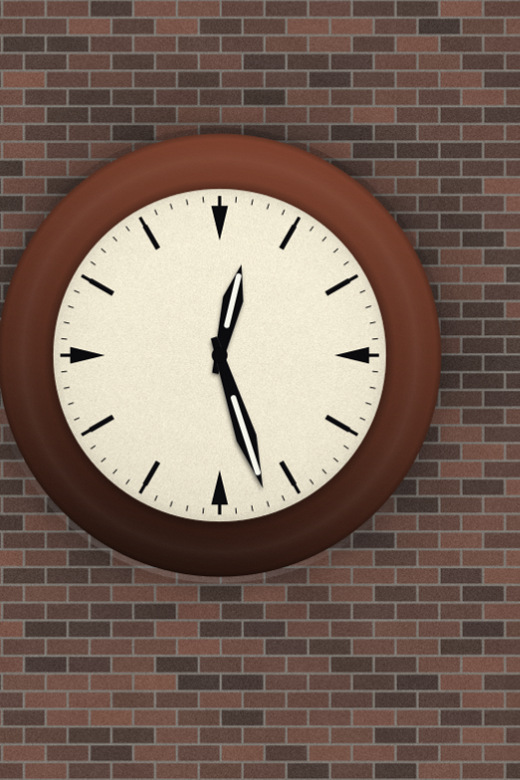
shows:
12,27
